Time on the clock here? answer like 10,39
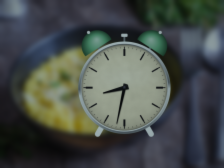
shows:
8,32
